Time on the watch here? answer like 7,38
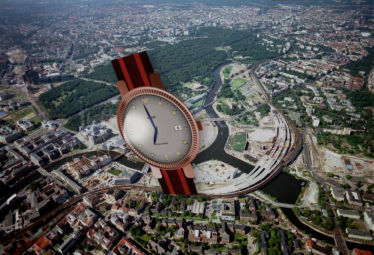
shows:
6,59
